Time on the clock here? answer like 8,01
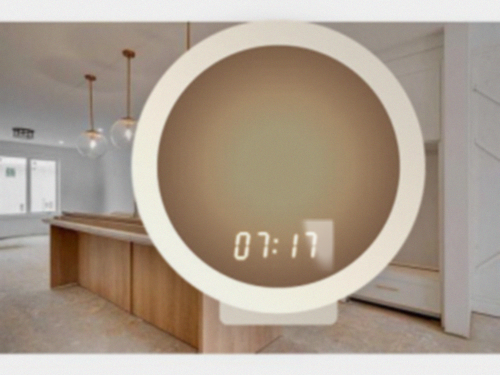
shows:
7,17
